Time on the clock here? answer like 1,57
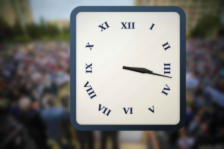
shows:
3,17
